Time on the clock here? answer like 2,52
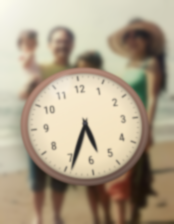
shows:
5,34
